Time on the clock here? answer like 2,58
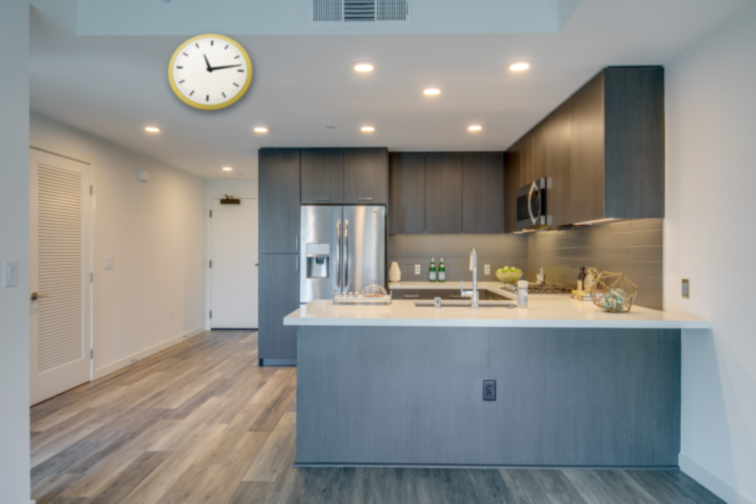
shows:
11,13
